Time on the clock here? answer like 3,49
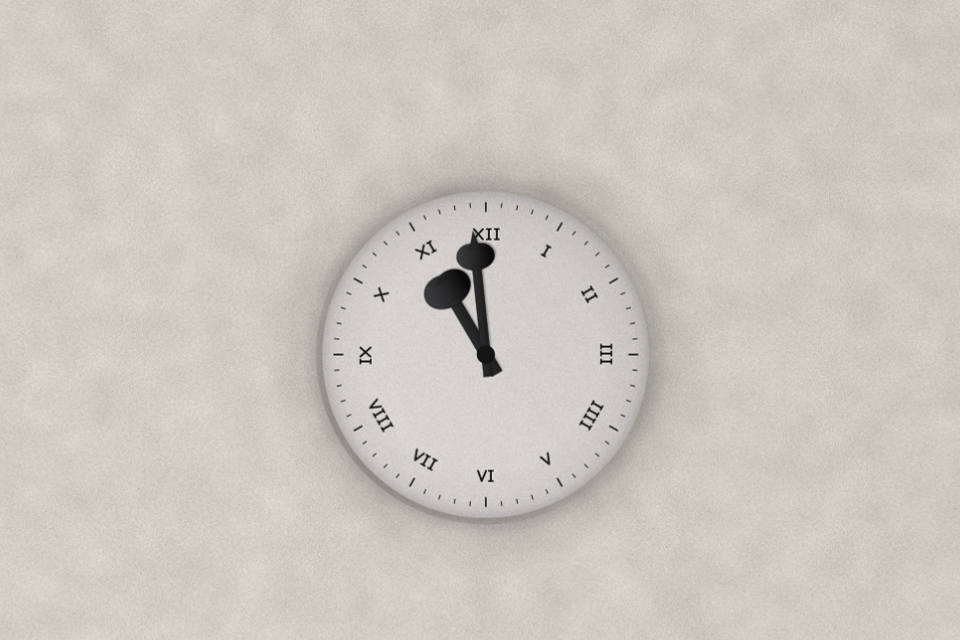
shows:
10,59
